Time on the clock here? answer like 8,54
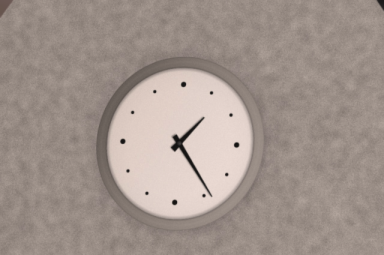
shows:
1,24
